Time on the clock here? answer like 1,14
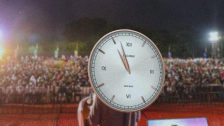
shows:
10,57
